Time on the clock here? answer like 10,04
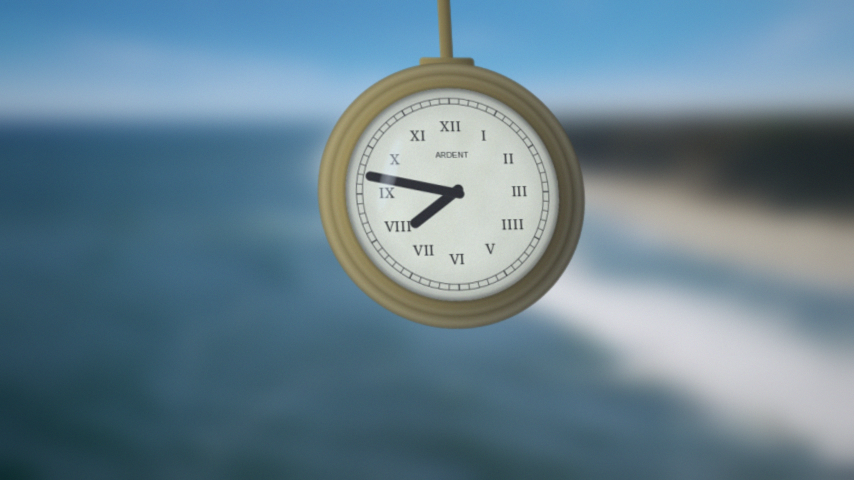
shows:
7,47
